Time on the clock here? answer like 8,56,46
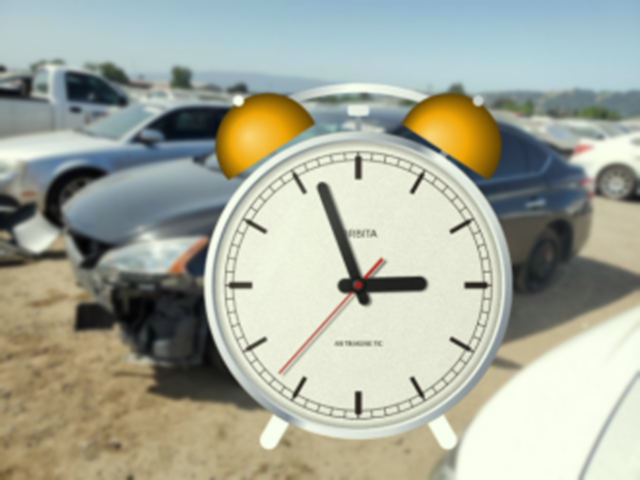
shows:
2,56,37
